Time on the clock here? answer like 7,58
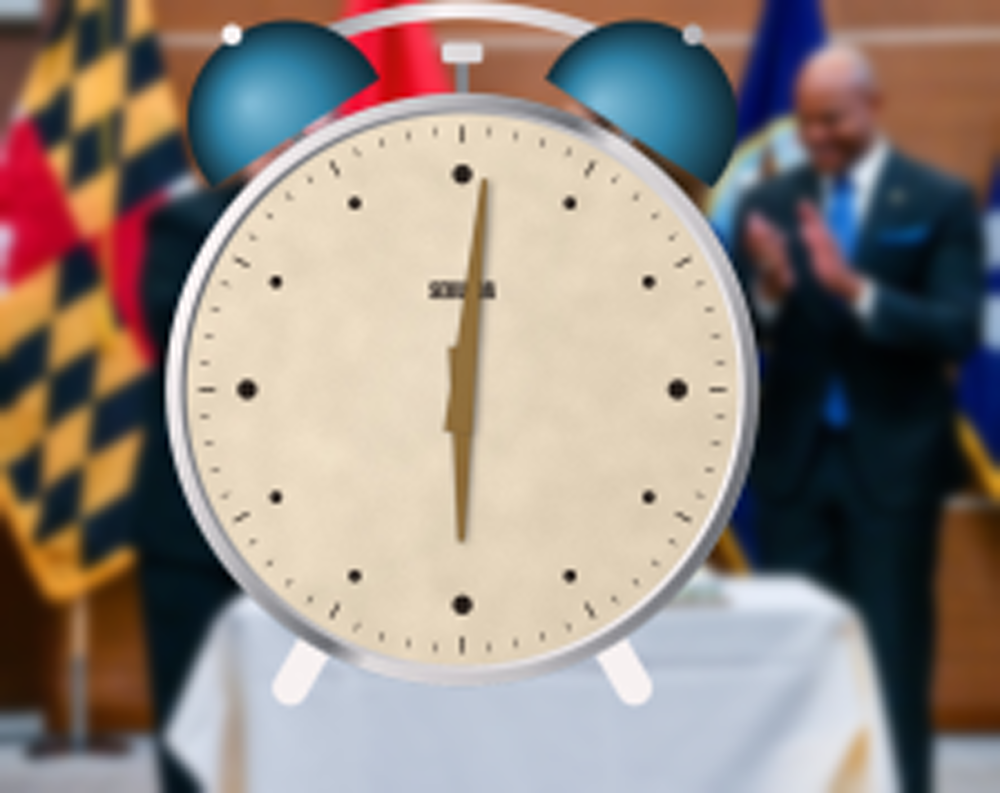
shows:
6,01
